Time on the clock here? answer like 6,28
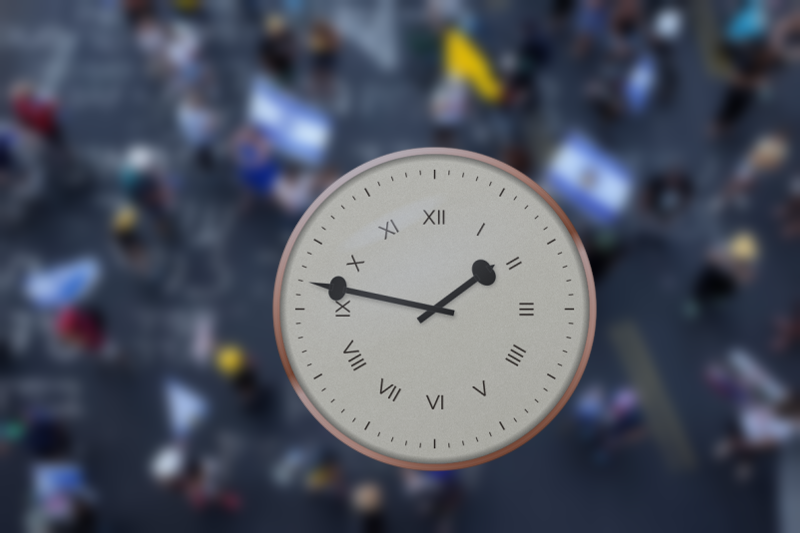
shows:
1,47
